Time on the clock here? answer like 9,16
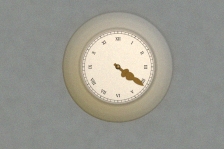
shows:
4,21
